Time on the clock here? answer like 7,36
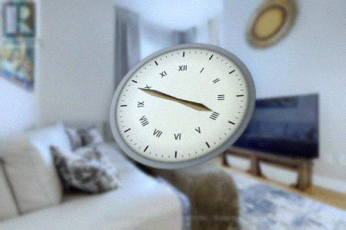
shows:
3,49
